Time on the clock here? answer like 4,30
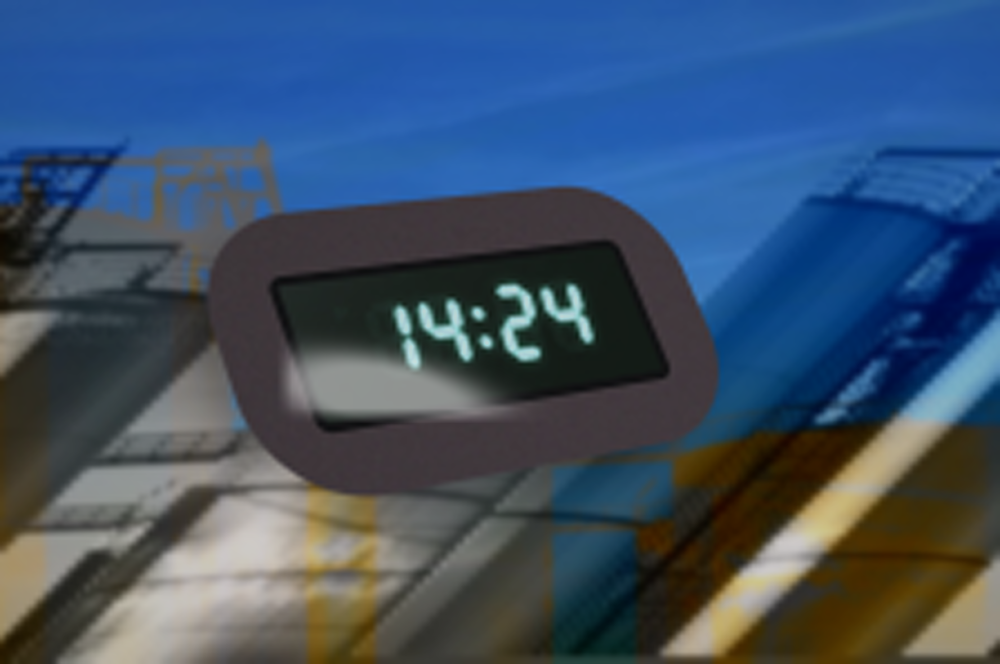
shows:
14,24
